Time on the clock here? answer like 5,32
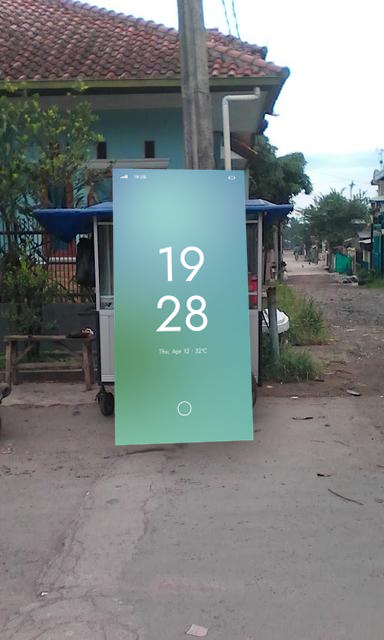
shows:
19,28
